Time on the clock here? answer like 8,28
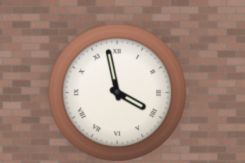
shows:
3,58
